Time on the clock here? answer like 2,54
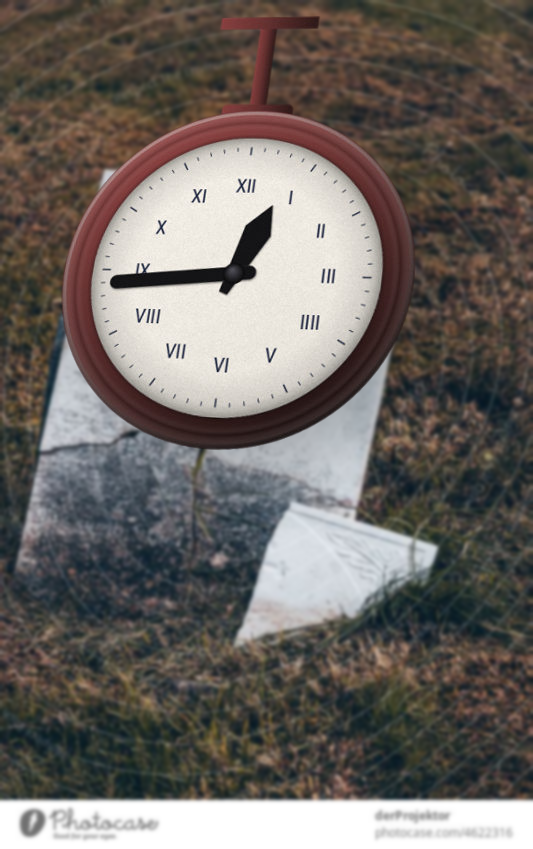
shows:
12,44
